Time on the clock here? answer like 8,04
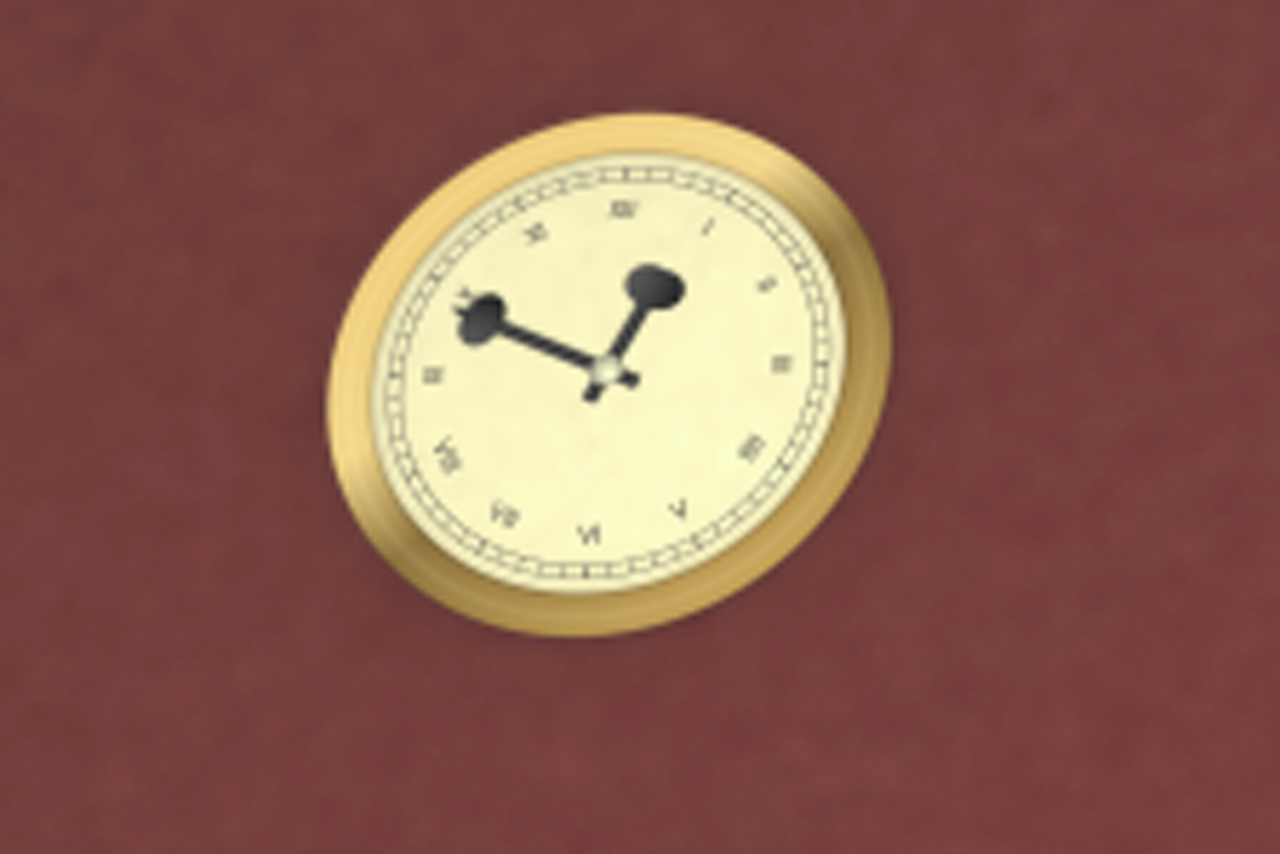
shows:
12,49
